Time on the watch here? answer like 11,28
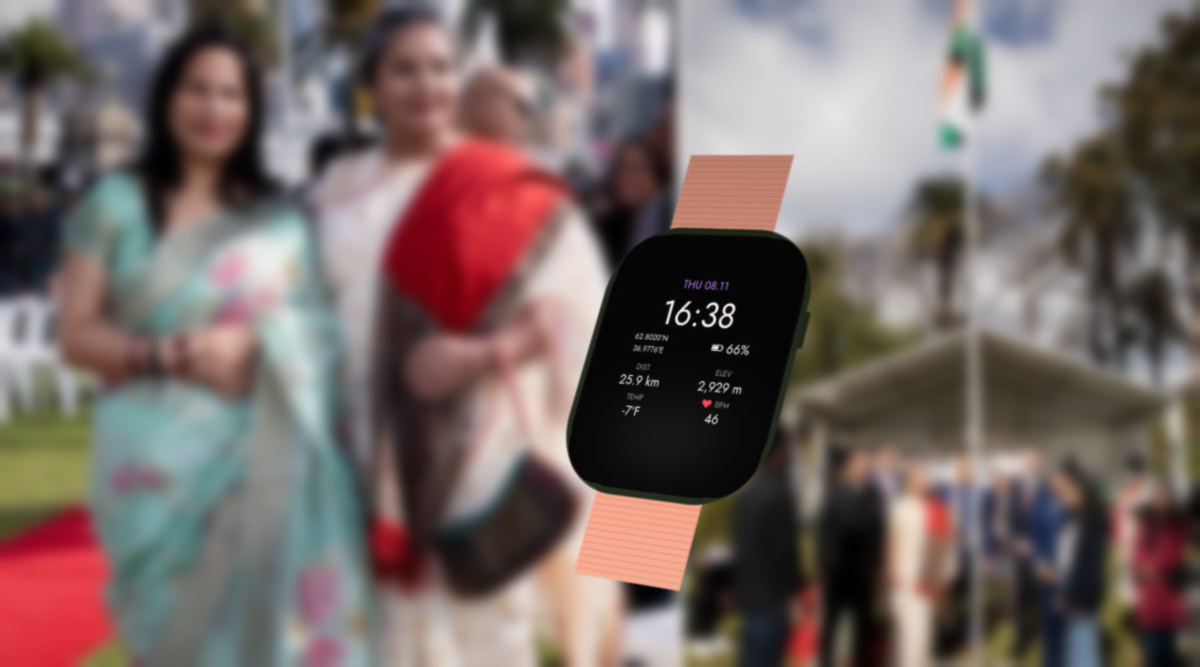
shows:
16,38
